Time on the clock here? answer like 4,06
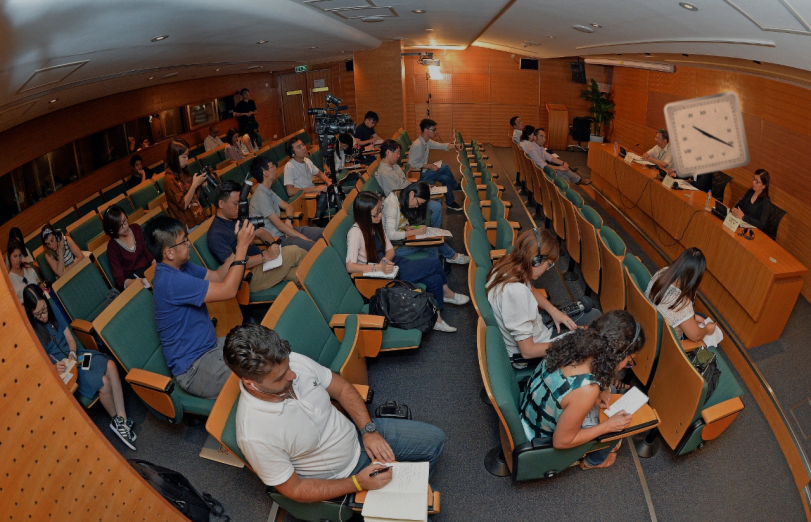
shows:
10,21
